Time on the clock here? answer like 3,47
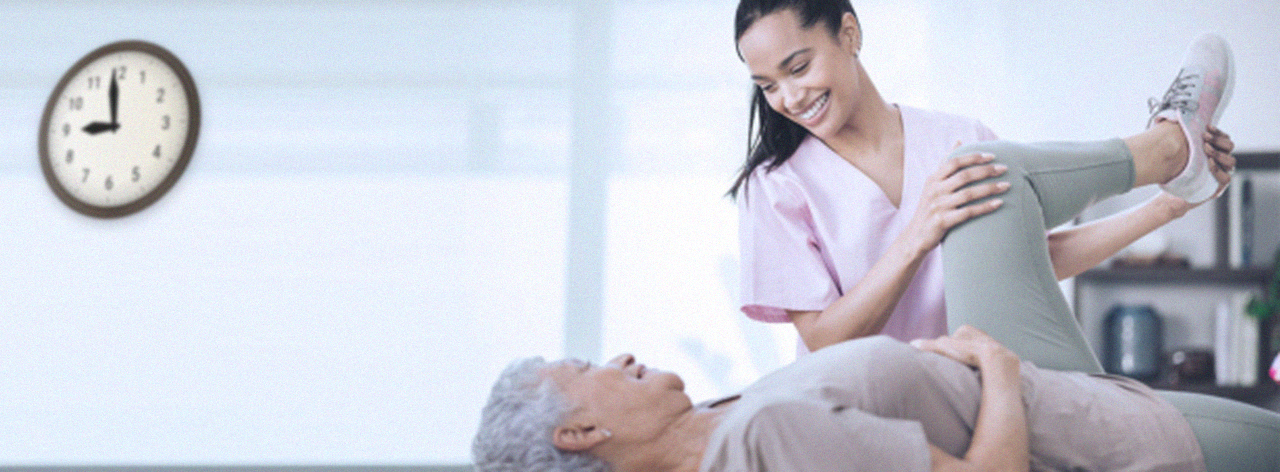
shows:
8,59
